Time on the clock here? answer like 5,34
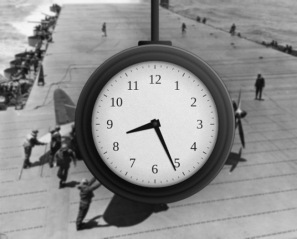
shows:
8,26
